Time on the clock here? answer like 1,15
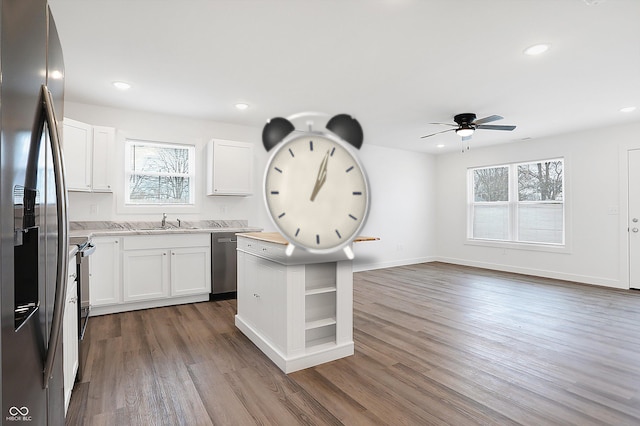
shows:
1,04
